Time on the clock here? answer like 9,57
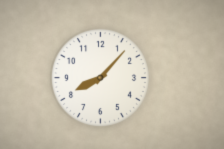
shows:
8,07
